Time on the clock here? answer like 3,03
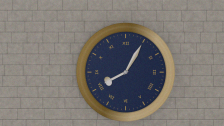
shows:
8,05
